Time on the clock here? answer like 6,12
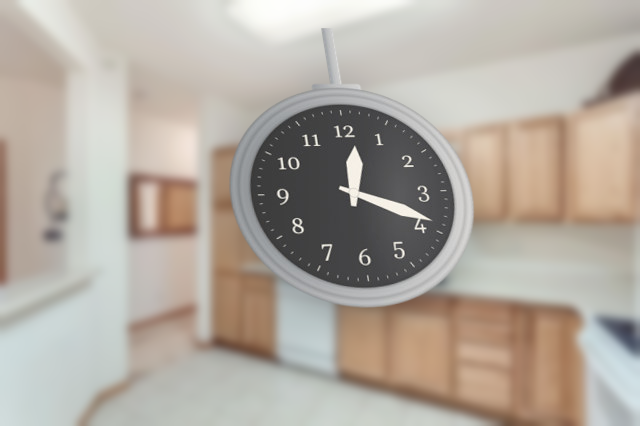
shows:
12,19
